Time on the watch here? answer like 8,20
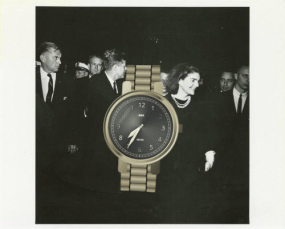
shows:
7,35
